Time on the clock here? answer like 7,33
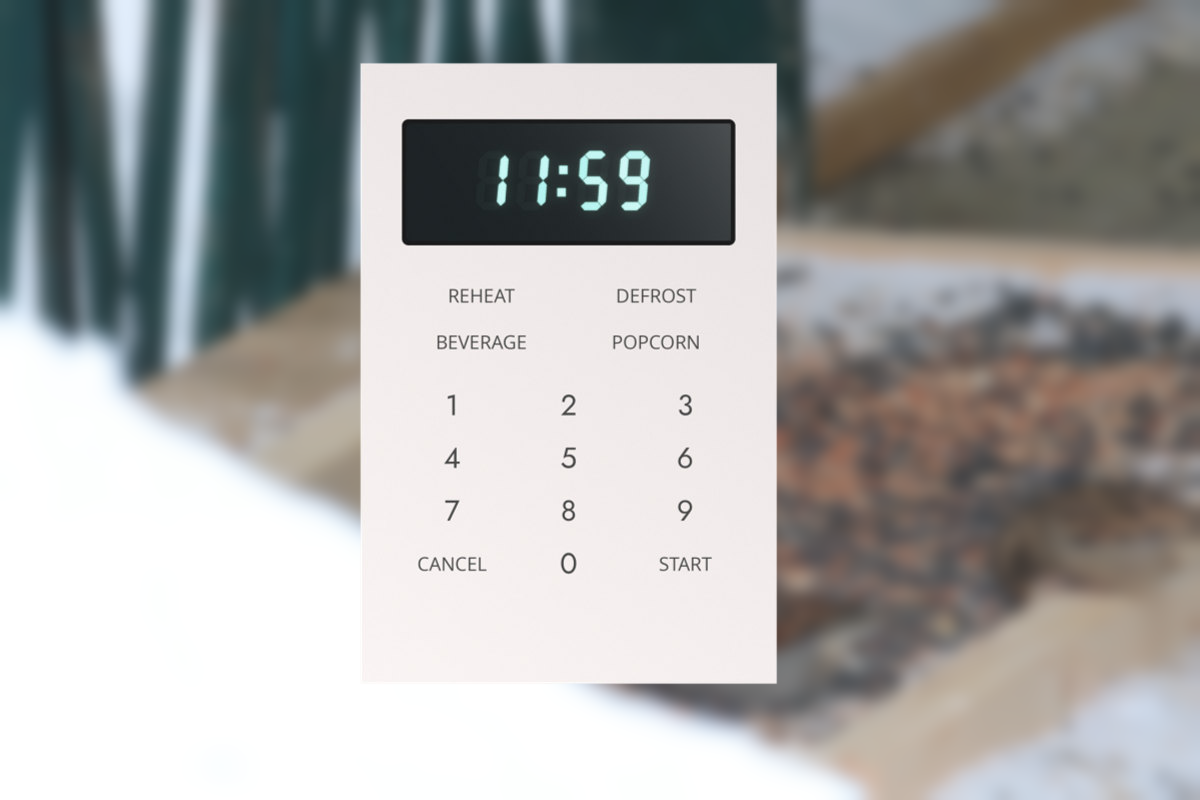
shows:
11,59
